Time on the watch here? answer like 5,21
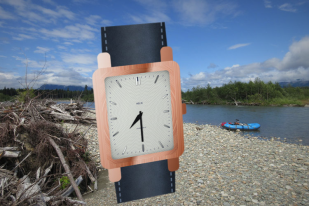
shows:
7,30
